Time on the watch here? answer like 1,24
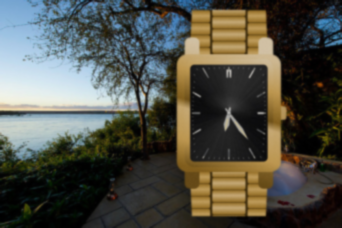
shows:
6,24
